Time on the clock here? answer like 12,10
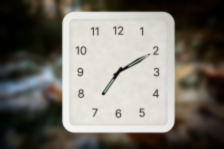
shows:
7,10
